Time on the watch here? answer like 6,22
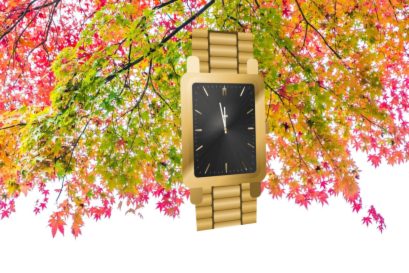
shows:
11,58
